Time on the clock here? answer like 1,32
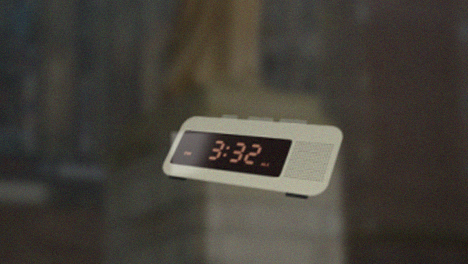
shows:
3,32
